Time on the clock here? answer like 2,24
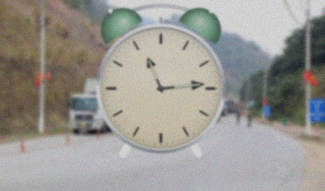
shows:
11,14
